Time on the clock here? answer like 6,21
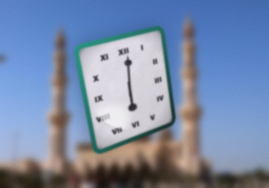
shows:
6,01
